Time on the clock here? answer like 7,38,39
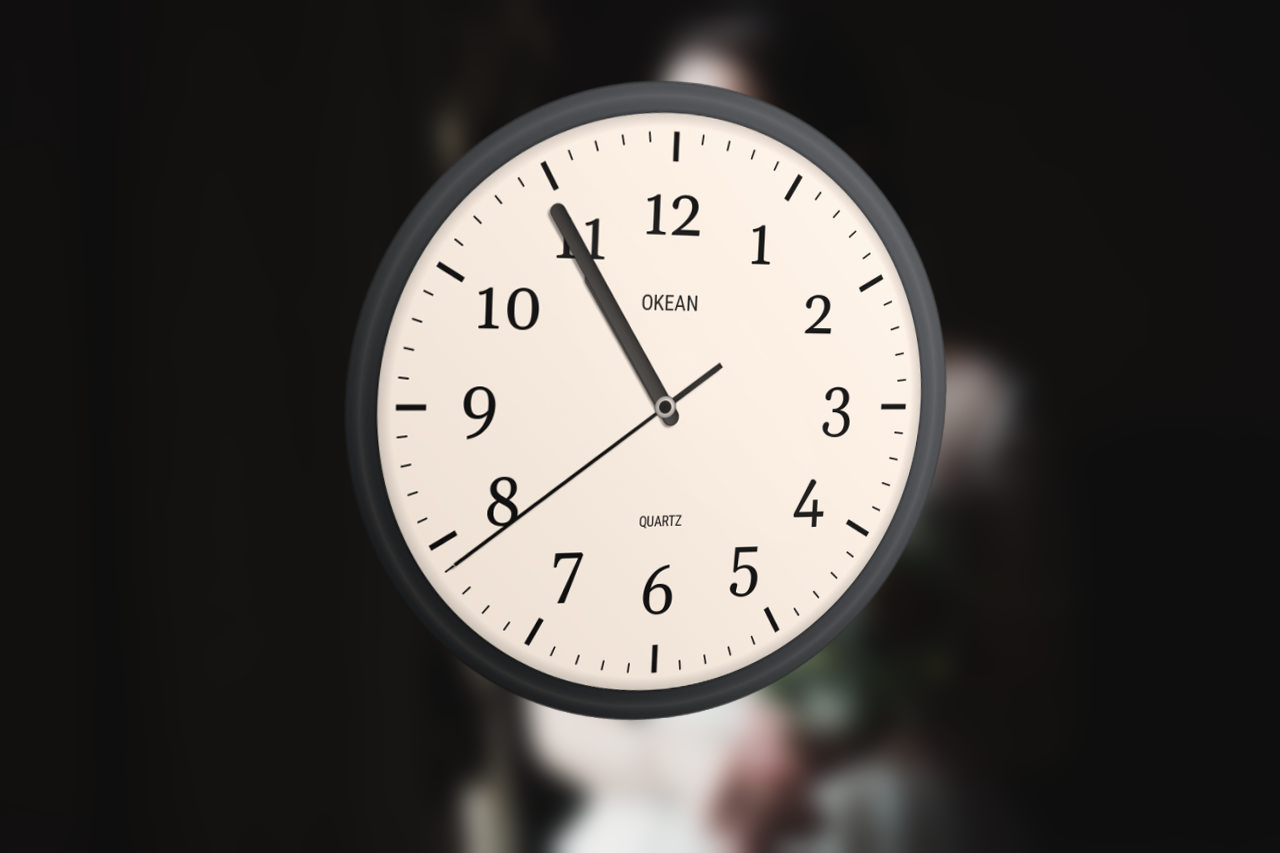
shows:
10,54,39
